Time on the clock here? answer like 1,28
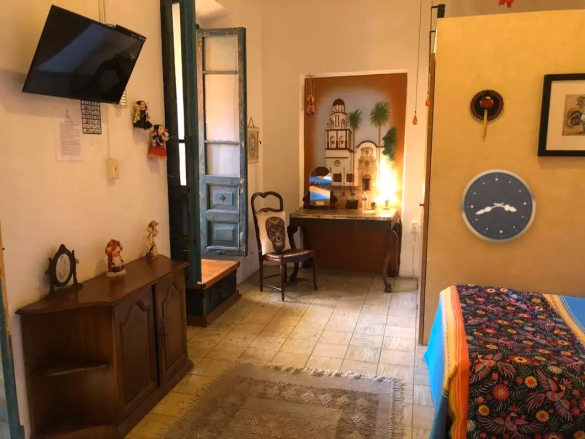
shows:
3,42
